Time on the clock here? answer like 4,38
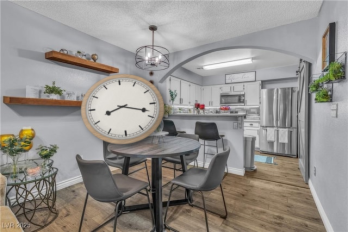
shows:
8,18
